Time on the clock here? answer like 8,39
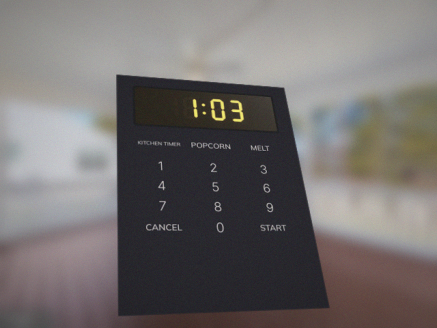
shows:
1,03
